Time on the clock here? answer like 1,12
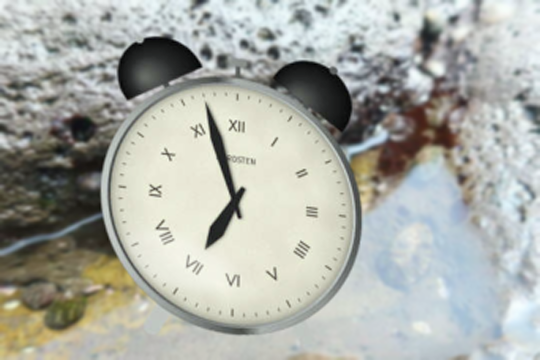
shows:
6,57
